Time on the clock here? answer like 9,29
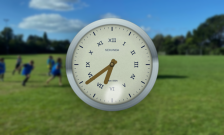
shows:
6,39
